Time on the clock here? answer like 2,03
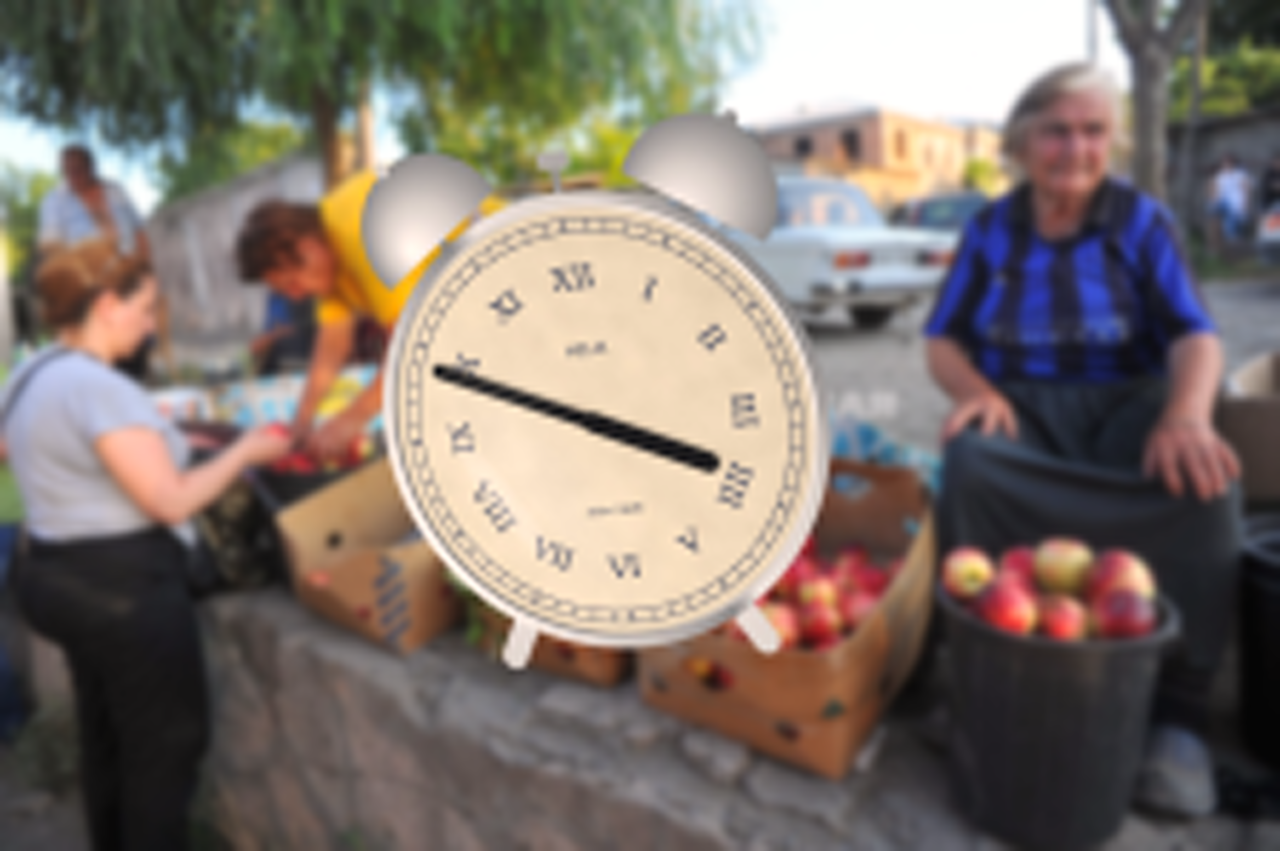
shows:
3,49
